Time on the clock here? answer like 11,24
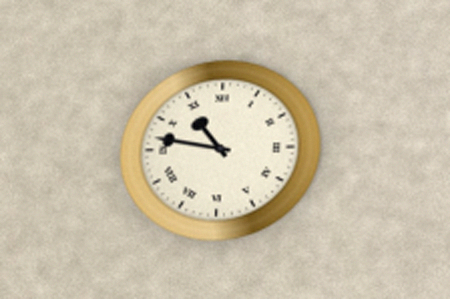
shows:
10,47
